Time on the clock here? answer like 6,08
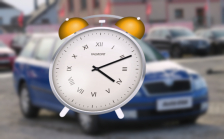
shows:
4,11
